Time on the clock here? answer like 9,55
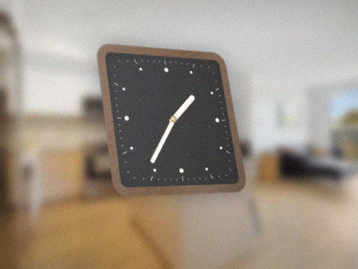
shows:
1,36
